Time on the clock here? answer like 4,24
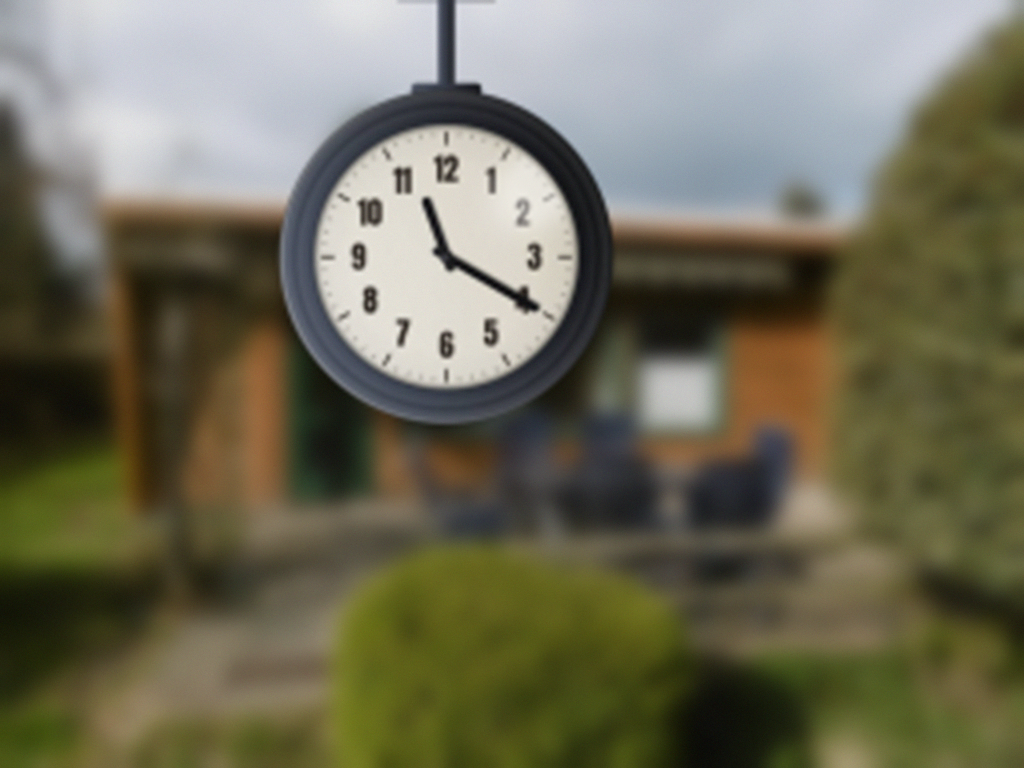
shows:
11,20
